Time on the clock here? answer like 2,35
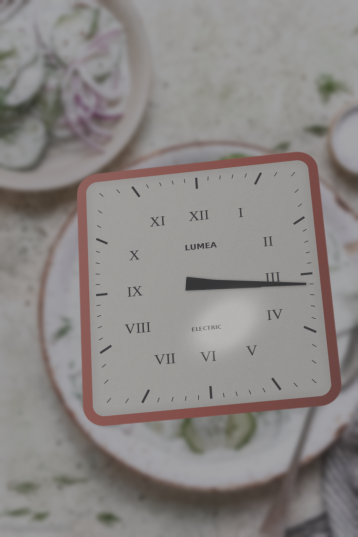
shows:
3,16
